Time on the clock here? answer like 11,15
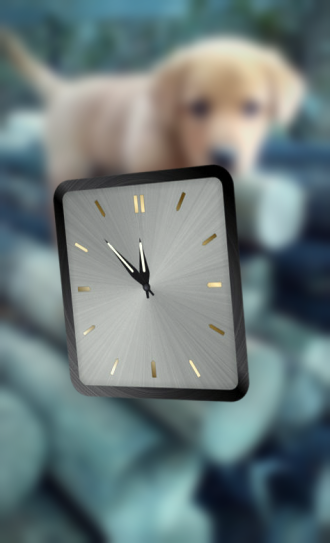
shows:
11,53
